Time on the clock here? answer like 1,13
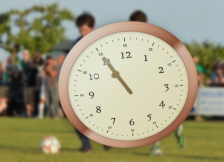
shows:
10,55
